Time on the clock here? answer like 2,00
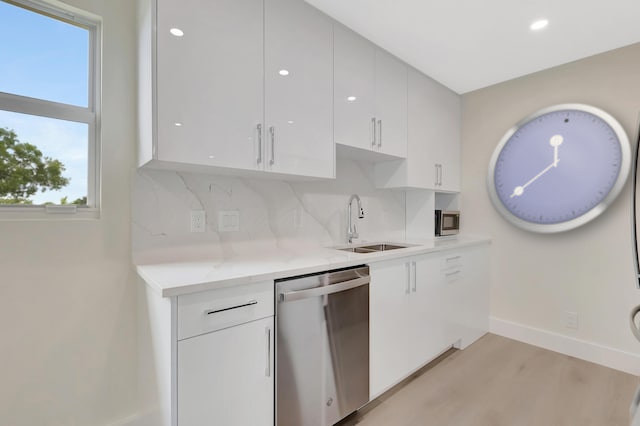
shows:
11,37
